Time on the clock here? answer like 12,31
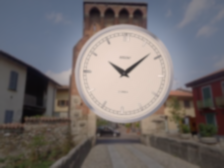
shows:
10,08
